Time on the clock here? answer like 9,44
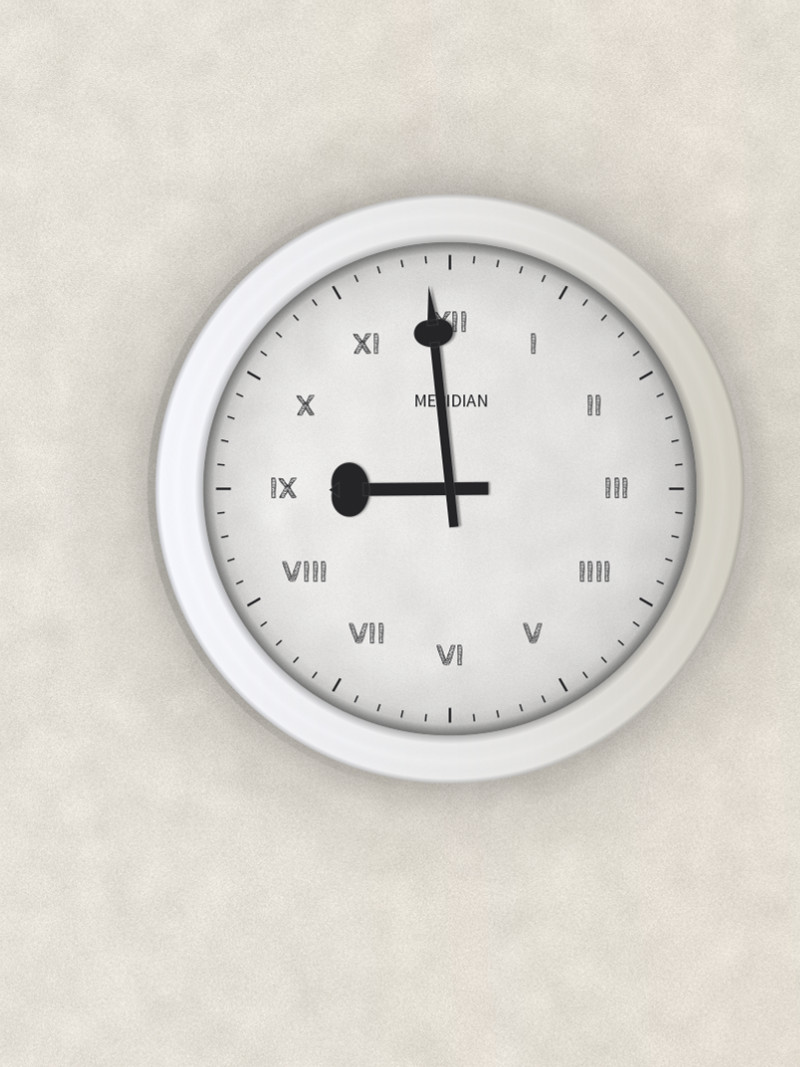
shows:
8,59
